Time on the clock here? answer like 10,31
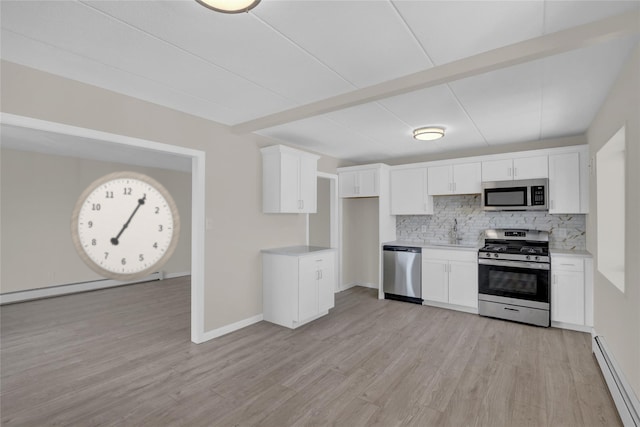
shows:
7,05
